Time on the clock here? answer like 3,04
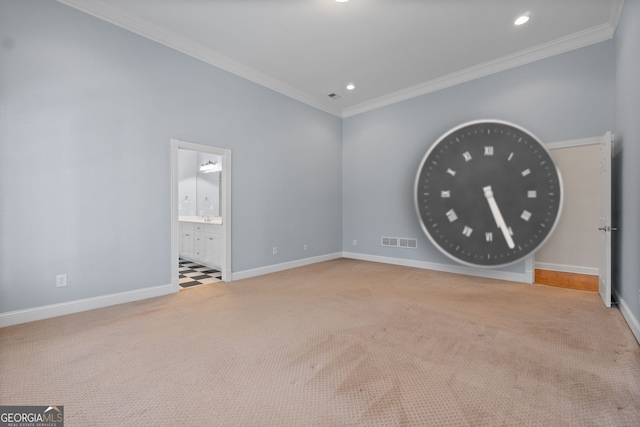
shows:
5,26
